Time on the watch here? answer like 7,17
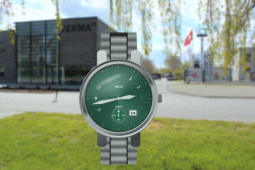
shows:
2,43
